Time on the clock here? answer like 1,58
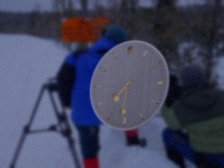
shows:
7,31
